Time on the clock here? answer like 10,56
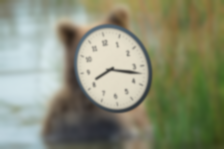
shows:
8,17
